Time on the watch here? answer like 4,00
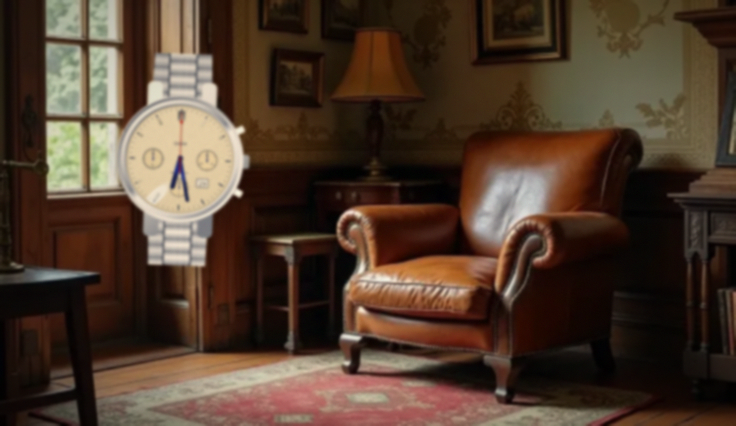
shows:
6,28
